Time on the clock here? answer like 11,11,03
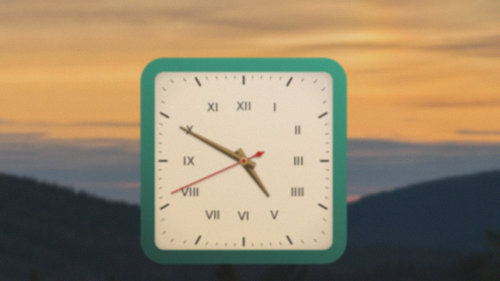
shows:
4,49,41
